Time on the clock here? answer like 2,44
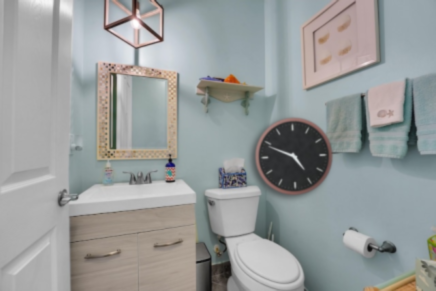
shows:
4,49
